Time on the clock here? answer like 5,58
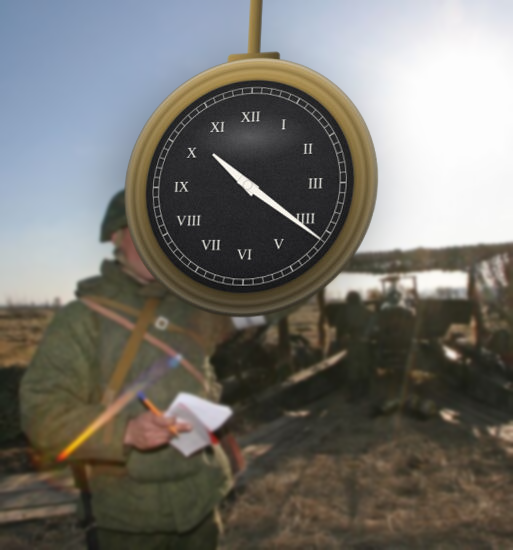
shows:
10,21
